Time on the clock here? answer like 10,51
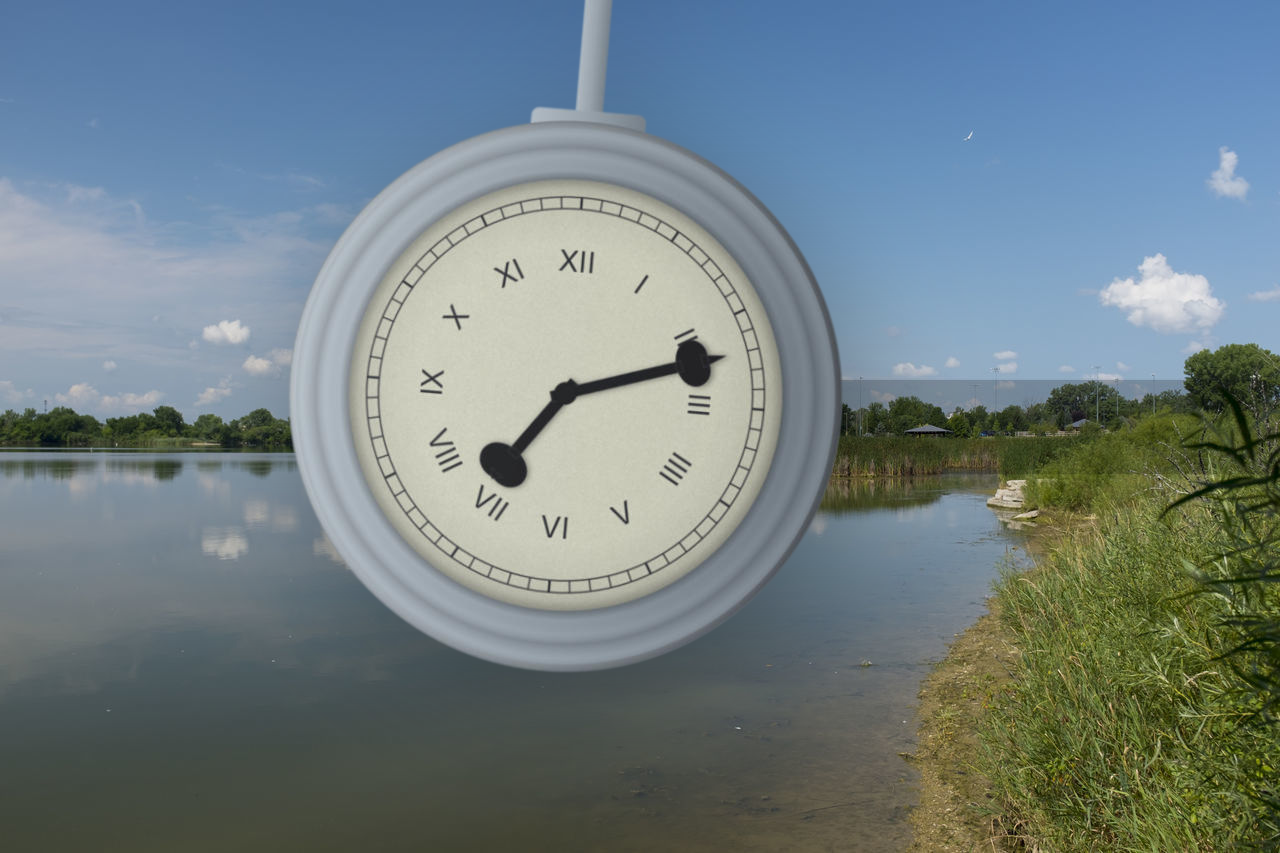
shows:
7,12
